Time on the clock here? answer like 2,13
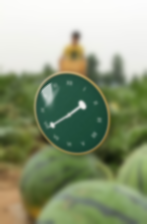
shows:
1,39
